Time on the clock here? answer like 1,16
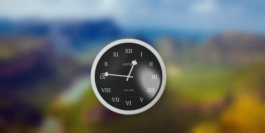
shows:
12,46
